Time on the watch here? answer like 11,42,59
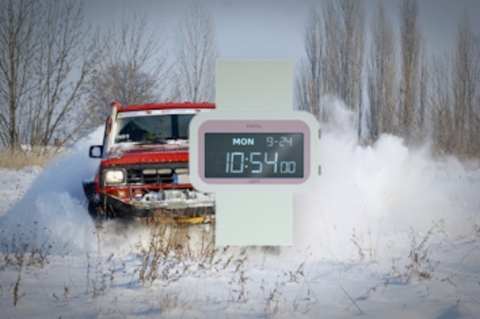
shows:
10,54,00
